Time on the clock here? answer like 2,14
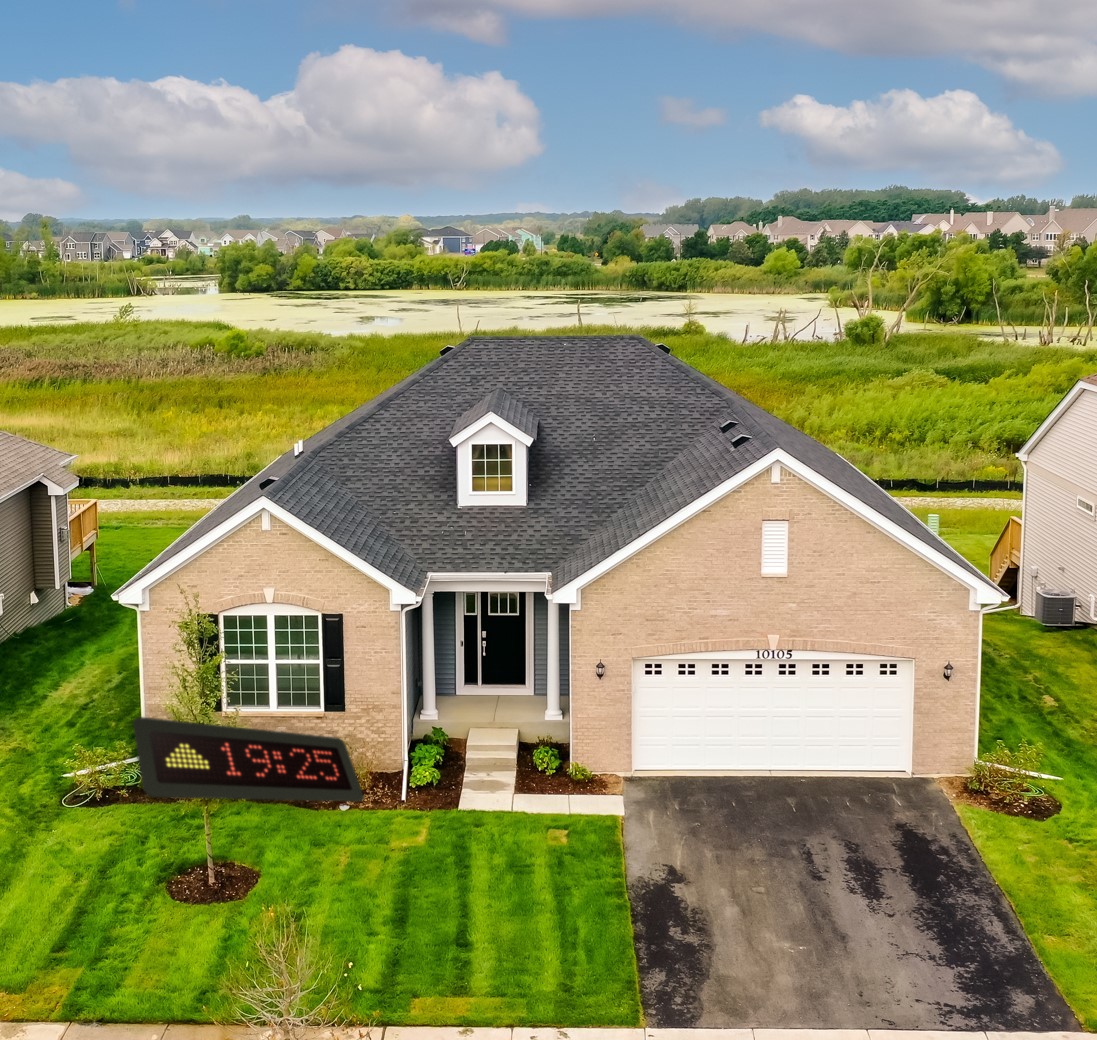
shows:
19,25
